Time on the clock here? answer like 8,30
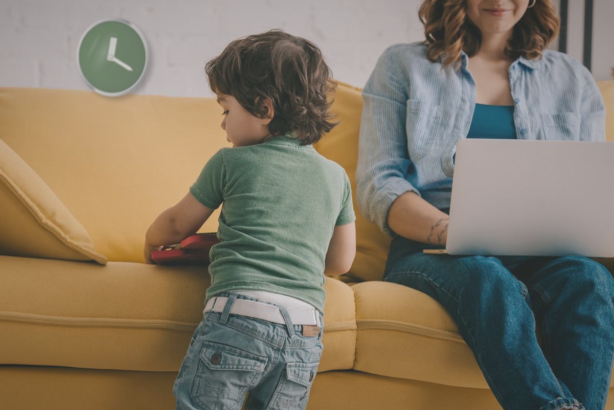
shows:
12,20
